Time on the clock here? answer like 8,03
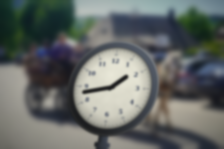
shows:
1,43
